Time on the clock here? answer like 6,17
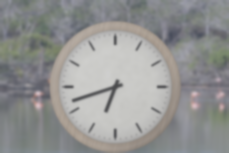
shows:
6,42
